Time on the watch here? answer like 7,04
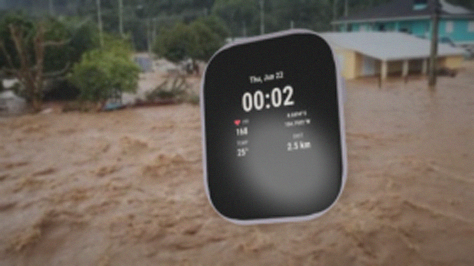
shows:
0,02
